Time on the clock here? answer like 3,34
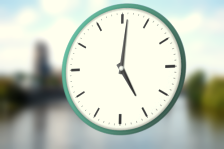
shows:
5,01
